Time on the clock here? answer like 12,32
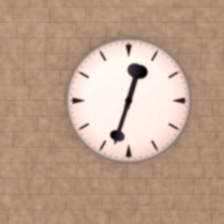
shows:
12,33
